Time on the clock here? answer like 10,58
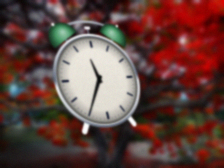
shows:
11,35
